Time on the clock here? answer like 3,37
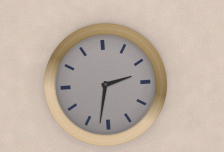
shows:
2,32
